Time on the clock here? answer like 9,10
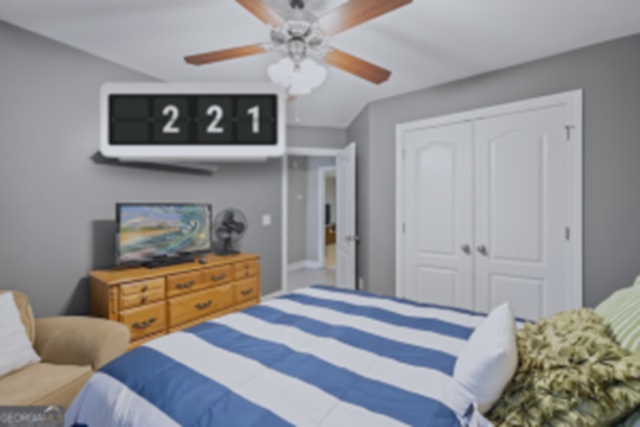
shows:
2,21
